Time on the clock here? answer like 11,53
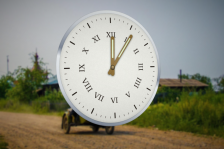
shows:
12,06
